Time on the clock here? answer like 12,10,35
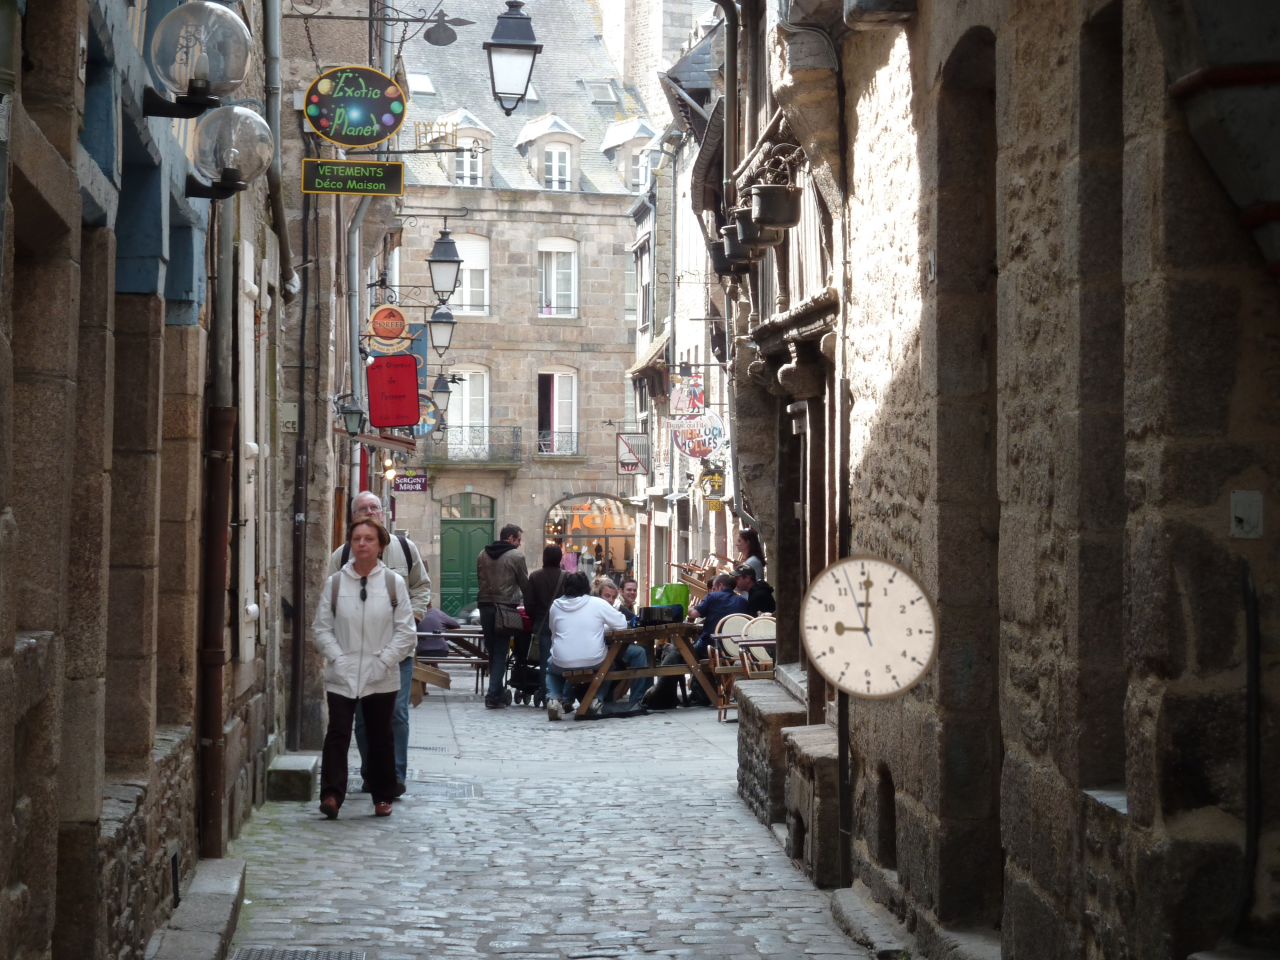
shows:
9,00,57
